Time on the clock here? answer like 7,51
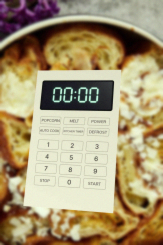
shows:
0,00
